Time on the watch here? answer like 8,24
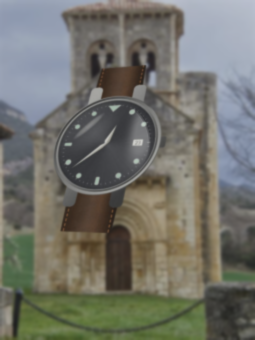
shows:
12,38
